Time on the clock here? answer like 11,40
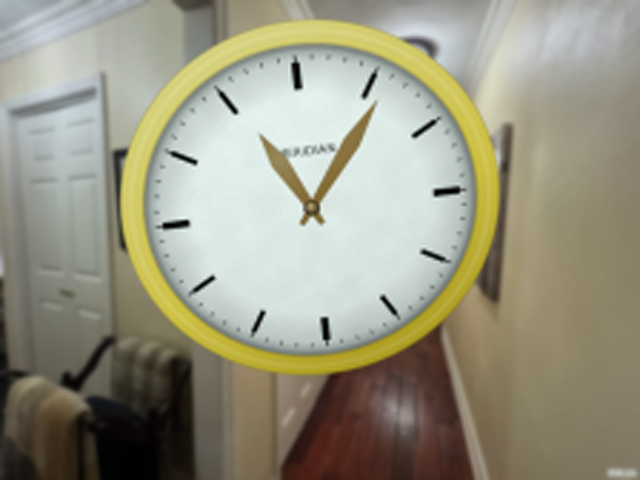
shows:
11,06
